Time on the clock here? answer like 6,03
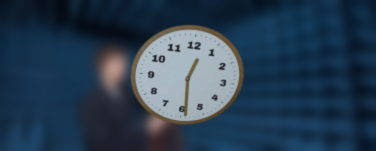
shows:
12,29
